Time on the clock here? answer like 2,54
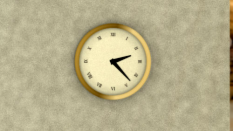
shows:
2,23
